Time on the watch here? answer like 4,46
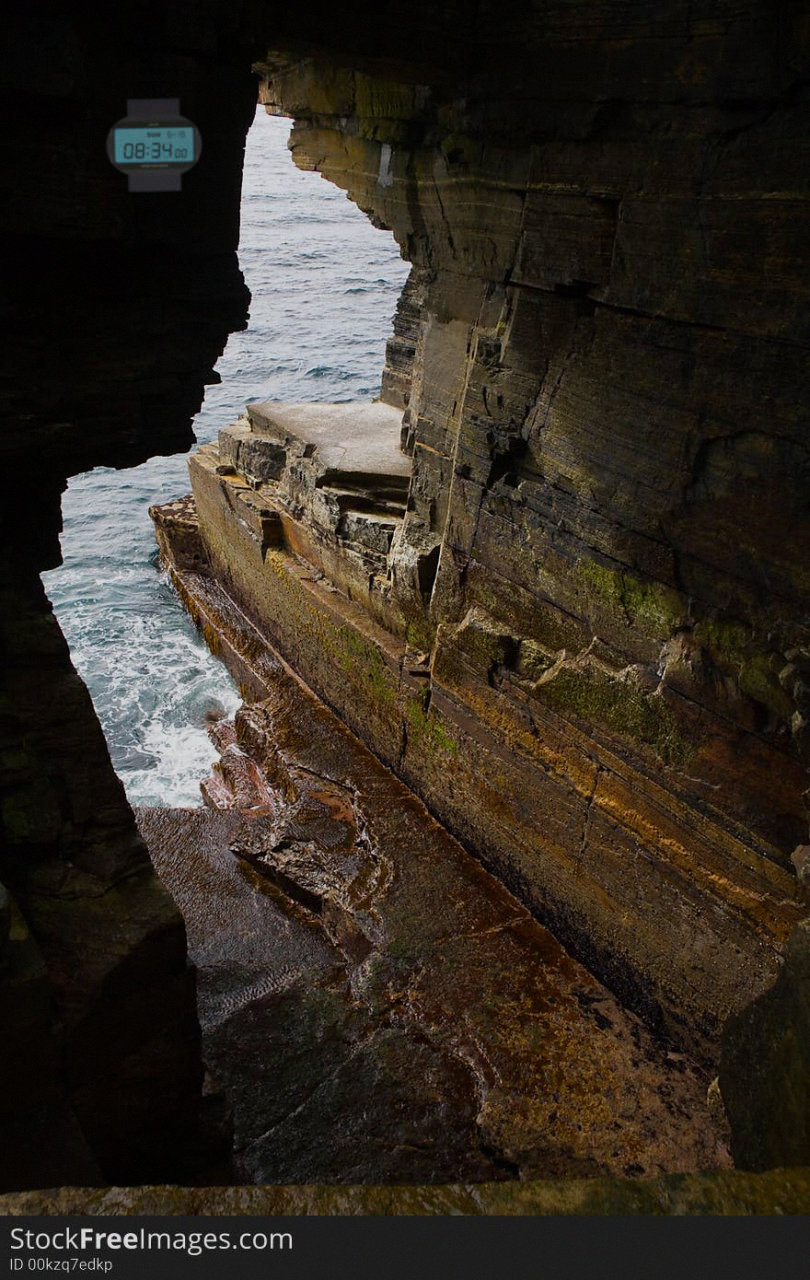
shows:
8,34
